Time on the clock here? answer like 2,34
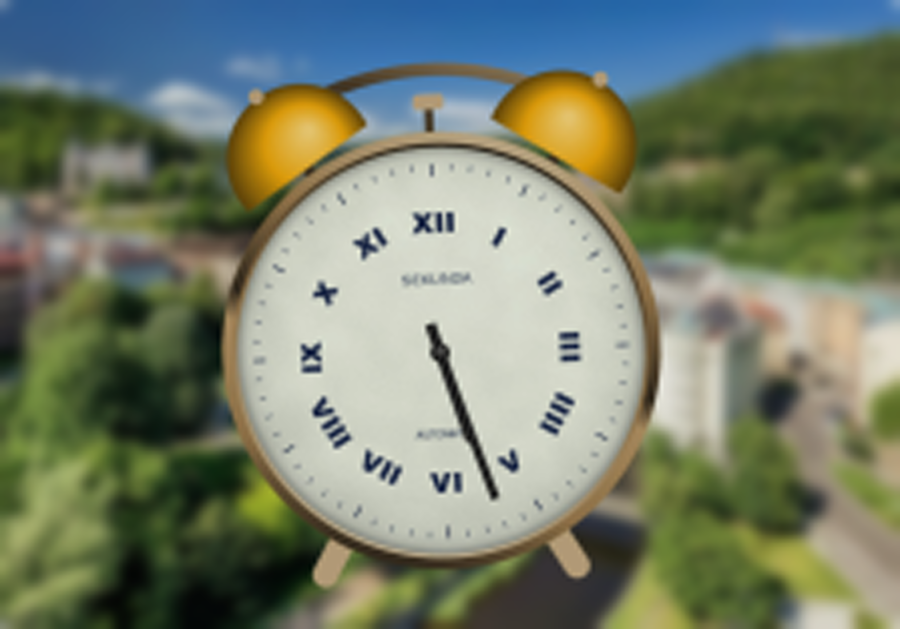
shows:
5,27
